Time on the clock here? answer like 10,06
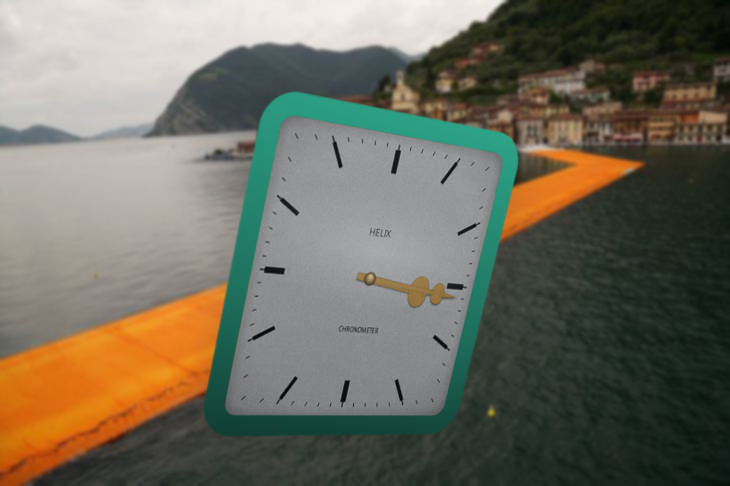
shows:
3,16
